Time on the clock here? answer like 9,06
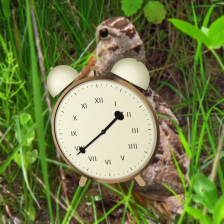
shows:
1,39
